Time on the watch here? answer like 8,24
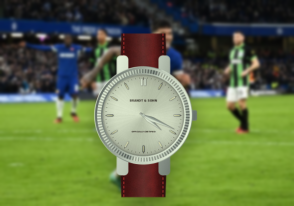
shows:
4,19
